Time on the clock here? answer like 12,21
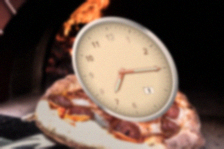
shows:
7,15
